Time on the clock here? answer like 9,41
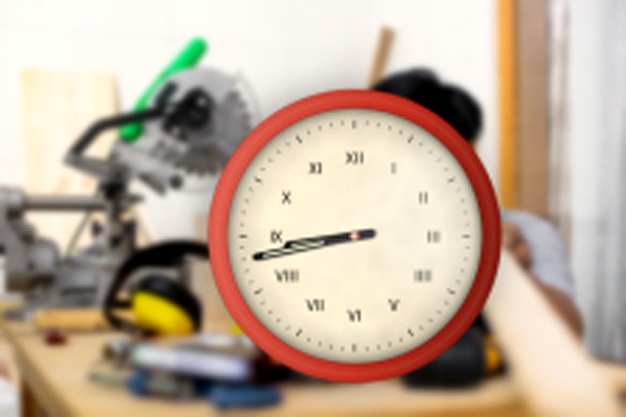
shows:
8,43
